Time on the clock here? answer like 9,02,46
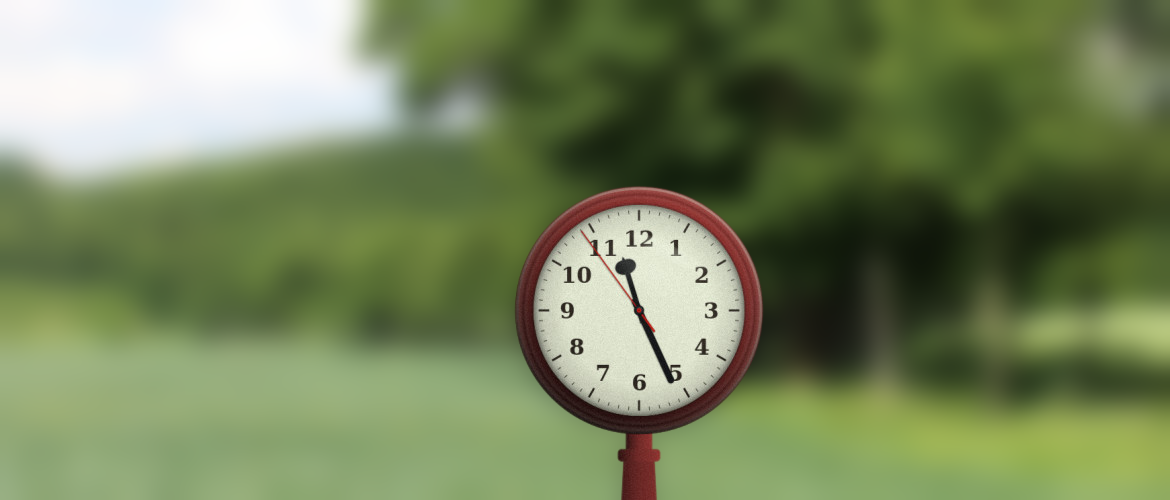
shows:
11,25,54
